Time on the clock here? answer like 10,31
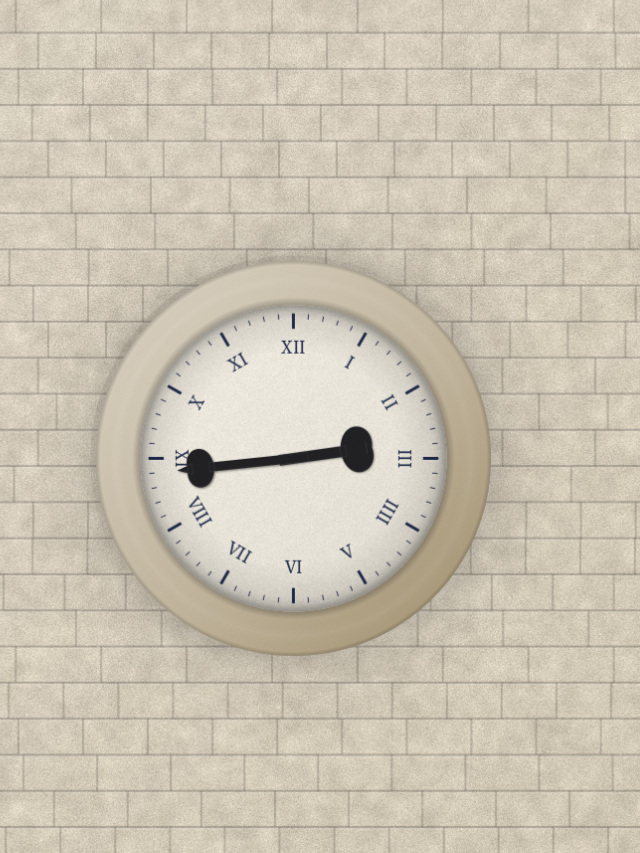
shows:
2,44
